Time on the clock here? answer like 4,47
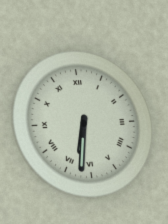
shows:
6,32
